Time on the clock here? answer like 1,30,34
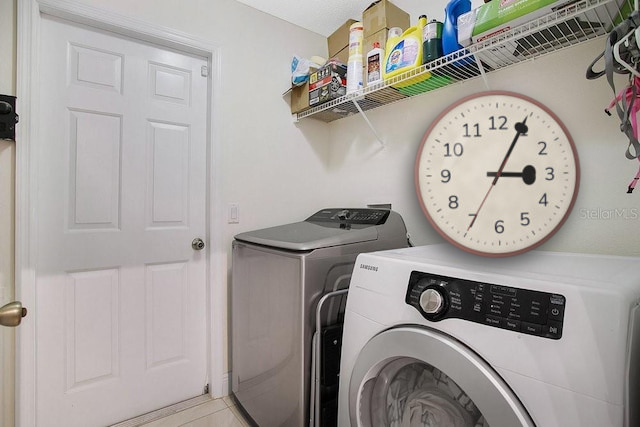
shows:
3,04,35
